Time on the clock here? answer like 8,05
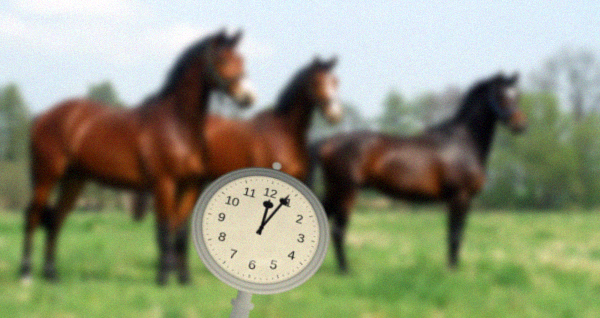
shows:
12,04
